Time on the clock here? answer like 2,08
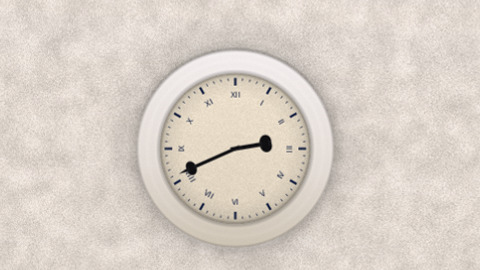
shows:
2,41
